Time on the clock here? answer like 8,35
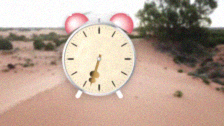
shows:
6,33
